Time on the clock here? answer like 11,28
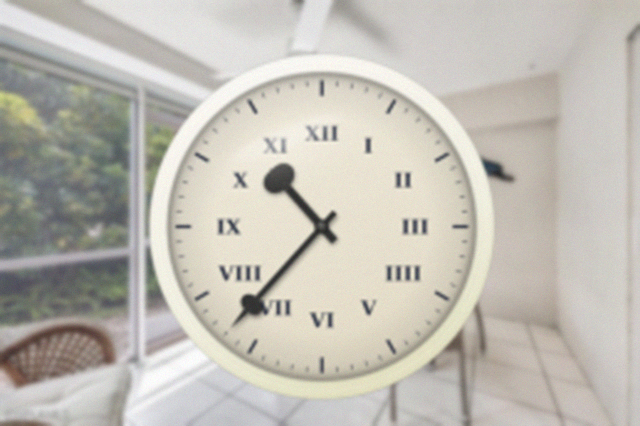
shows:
10,37
